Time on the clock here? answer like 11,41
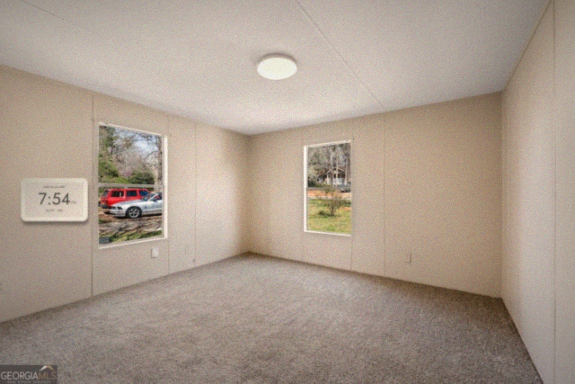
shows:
7,54
